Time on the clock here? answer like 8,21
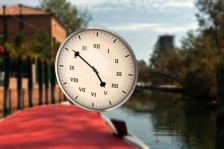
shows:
4,51
